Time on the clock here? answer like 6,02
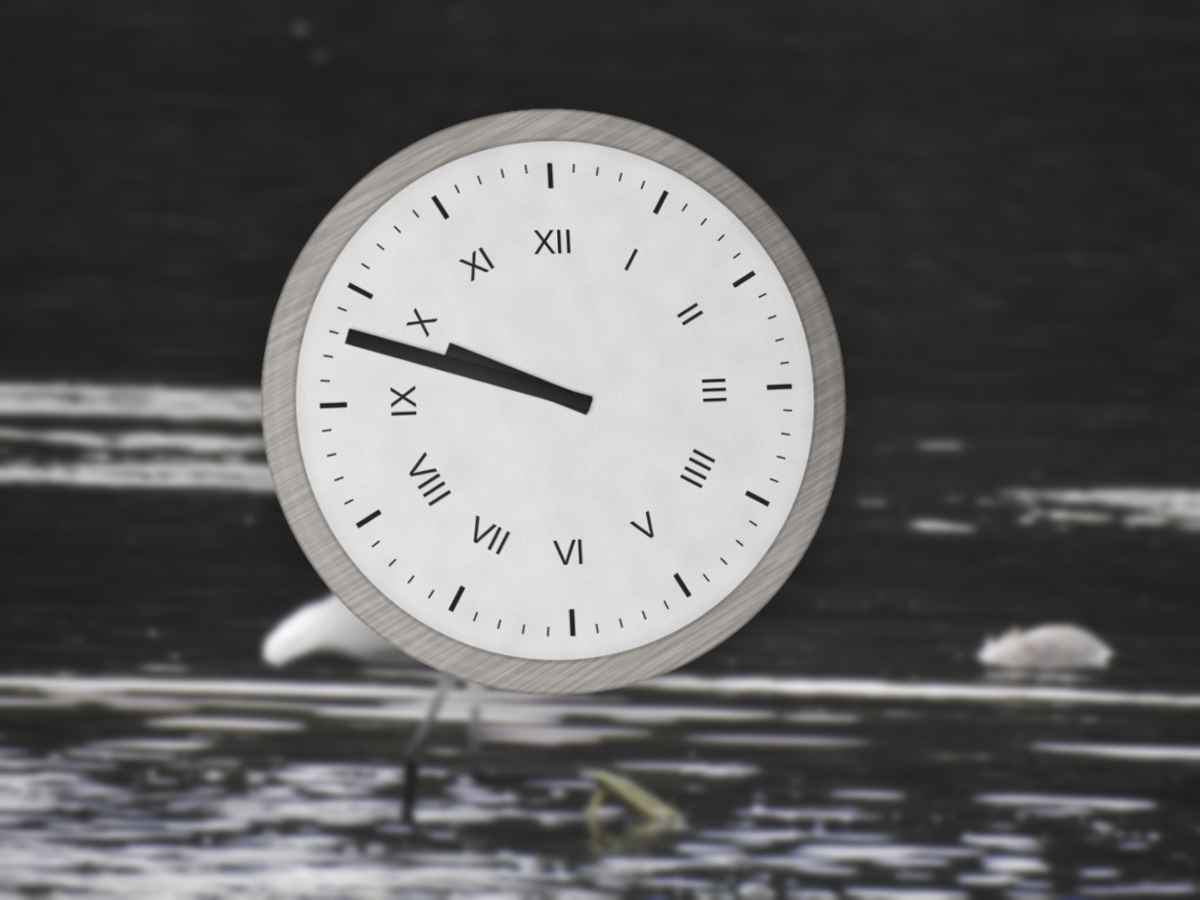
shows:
9,48
